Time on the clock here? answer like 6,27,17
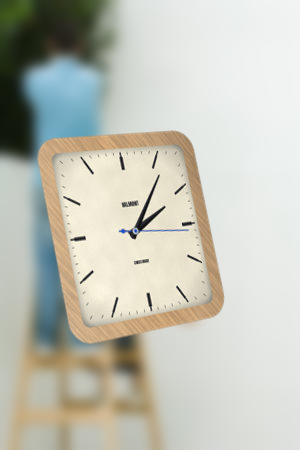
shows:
2,06,16
